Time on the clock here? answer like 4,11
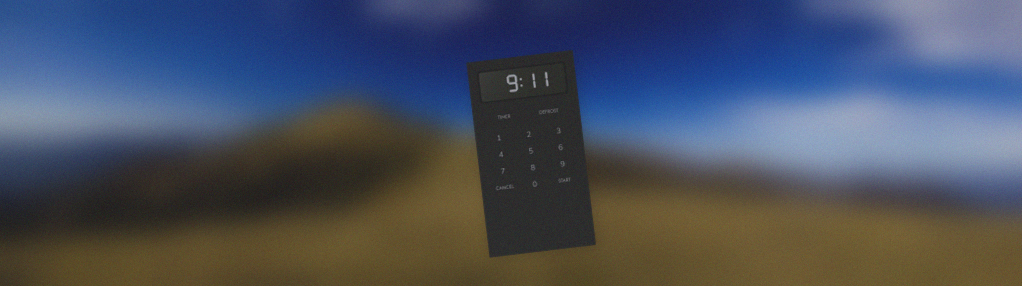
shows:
9,11
